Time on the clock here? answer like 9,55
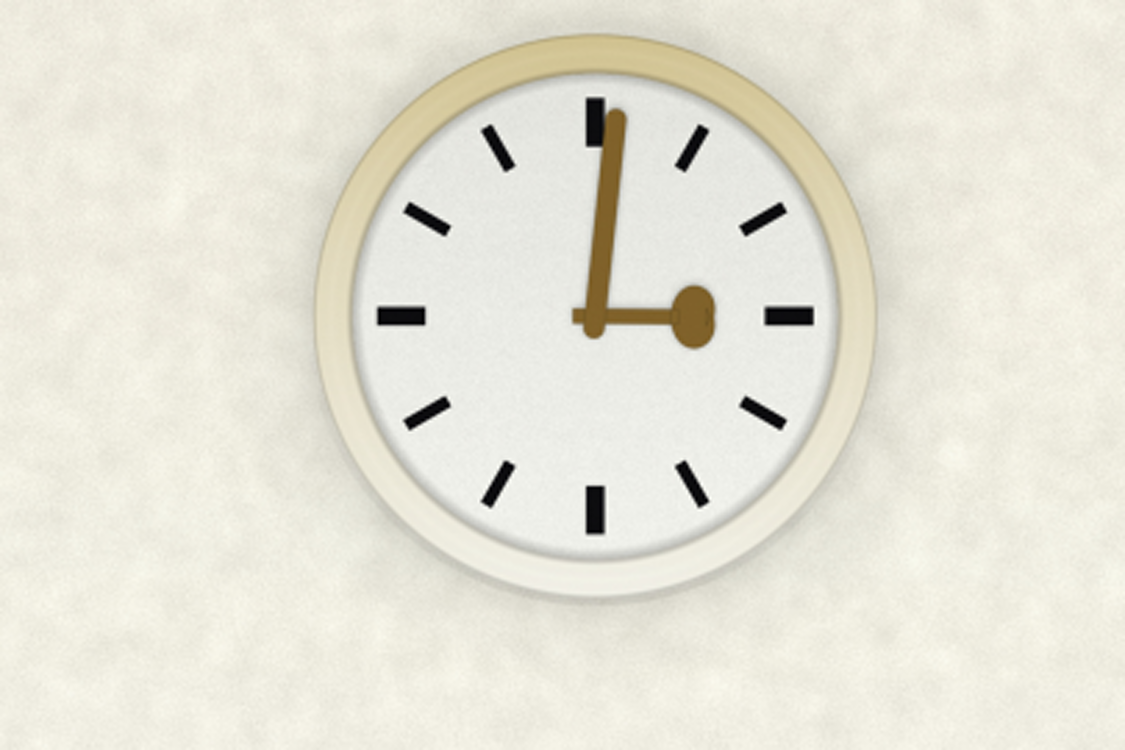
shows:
3,01
